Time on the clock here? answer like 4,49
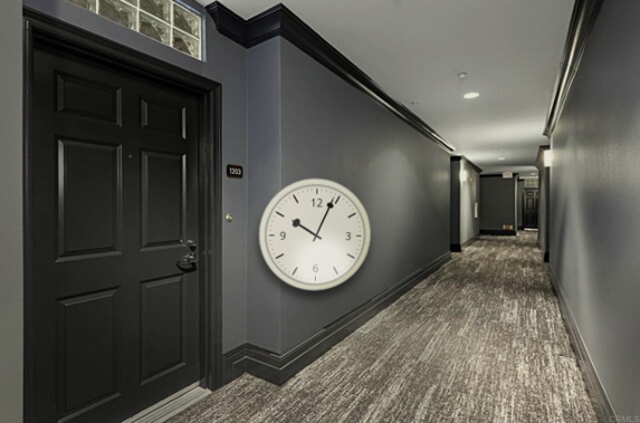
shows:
10,04
